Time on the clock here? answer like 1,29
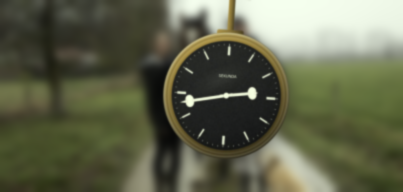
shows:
2,43
